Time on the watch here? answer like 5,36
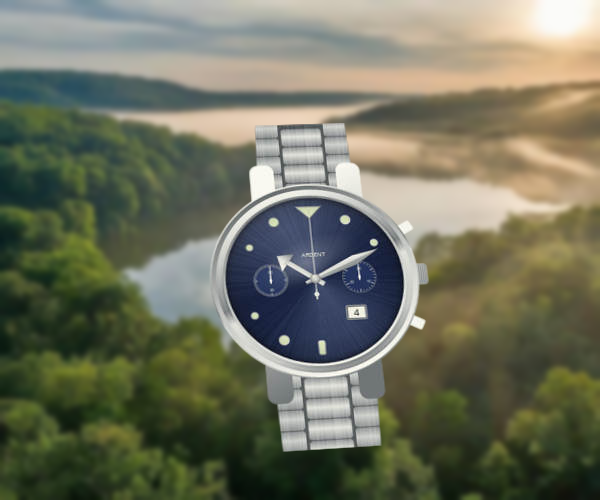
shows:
10,11
